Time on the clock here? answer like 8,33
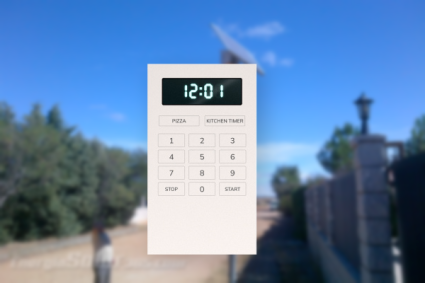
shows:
12,01
